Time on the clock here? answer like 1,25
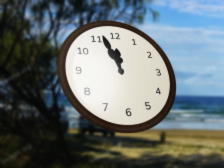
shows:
11,57
